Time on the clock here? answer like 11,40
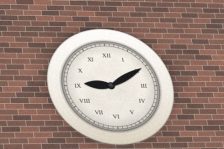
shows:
9,10
